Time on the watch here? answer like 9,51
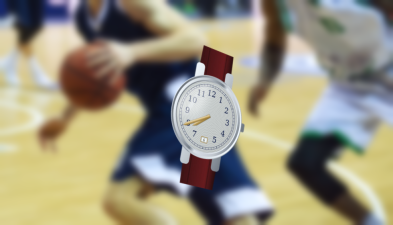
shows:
7,40
